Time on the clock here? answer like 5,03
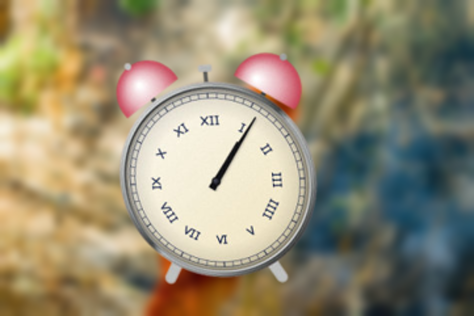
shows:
1,06
